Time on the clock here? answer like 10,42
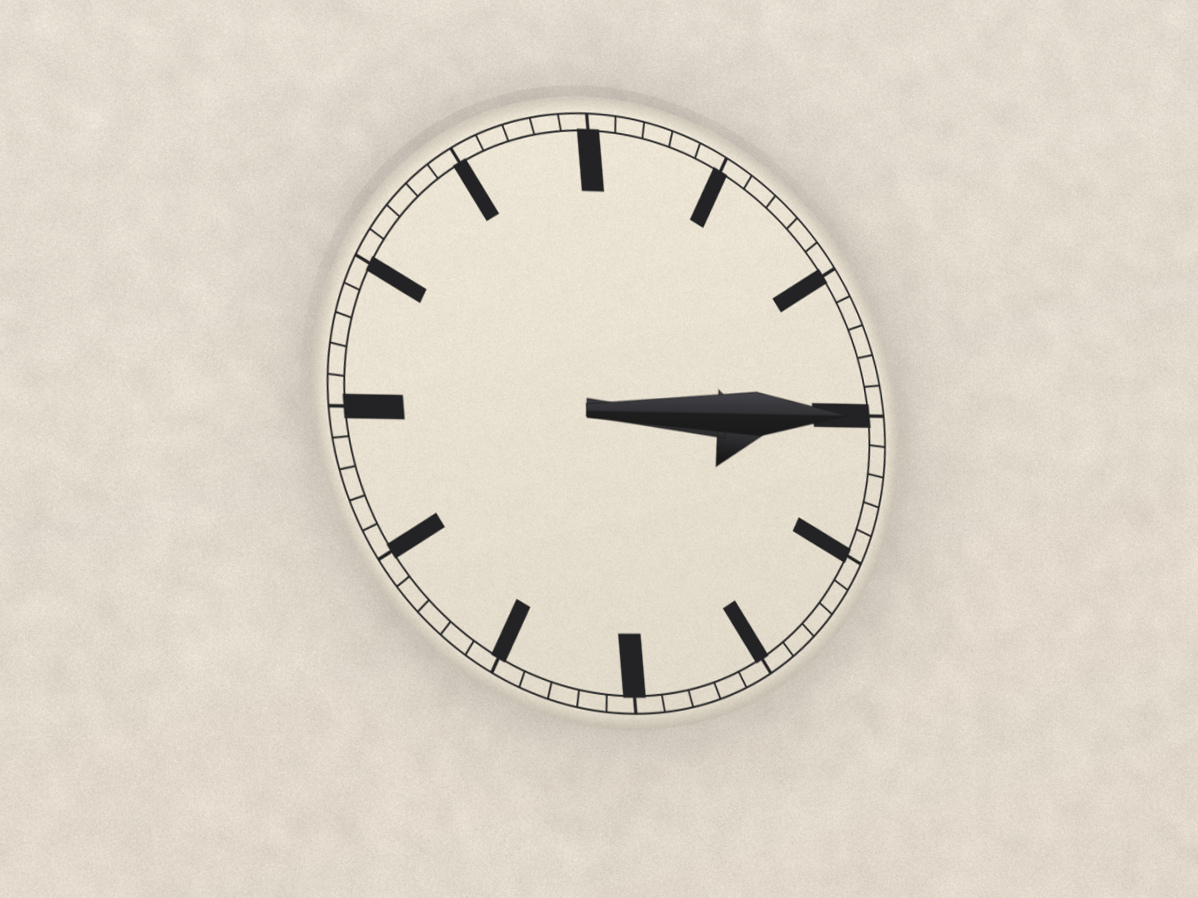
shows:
3,15
